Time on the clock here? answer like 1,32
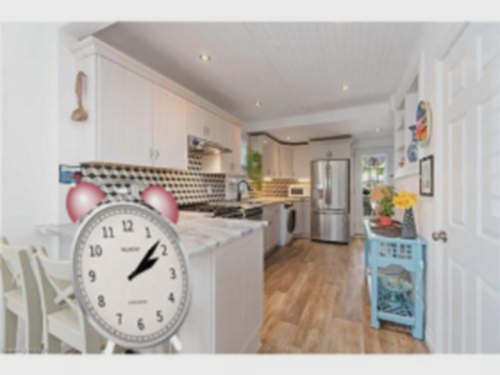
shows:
2,08
